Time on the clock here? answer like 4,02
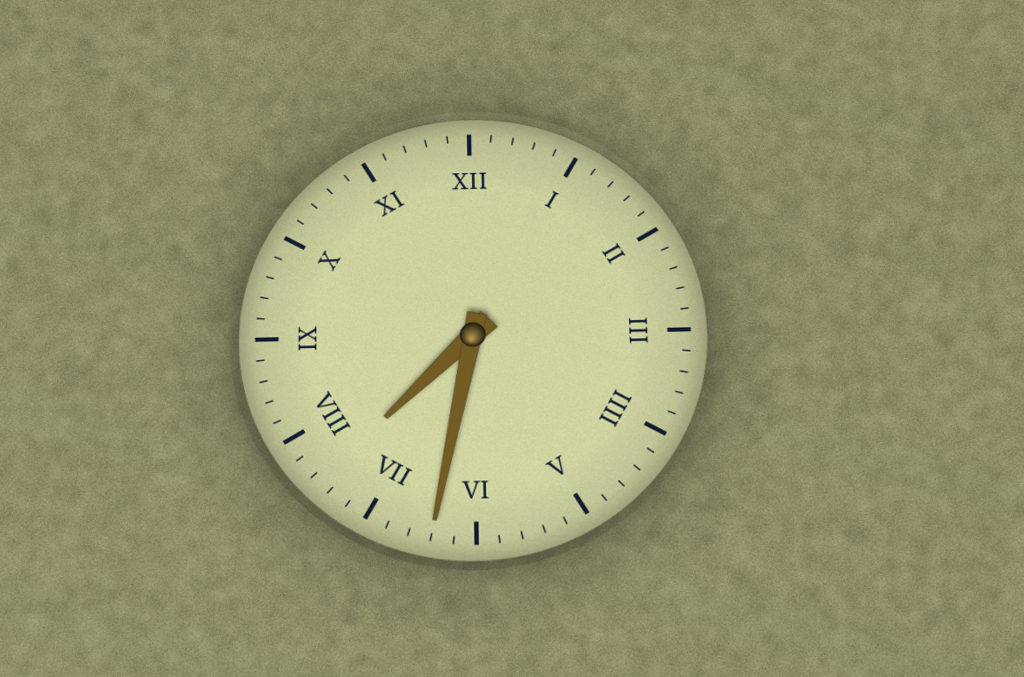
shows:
7,32
